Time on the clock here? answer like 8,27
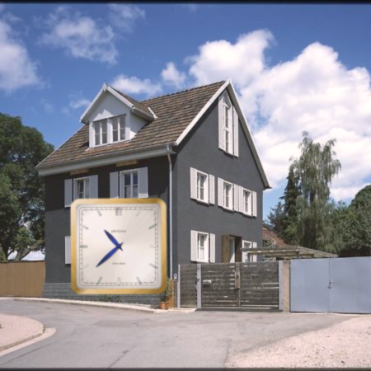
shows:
10,38
